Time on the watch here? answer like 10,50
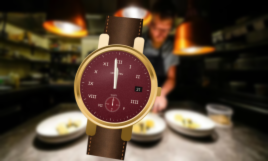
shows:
11,59
